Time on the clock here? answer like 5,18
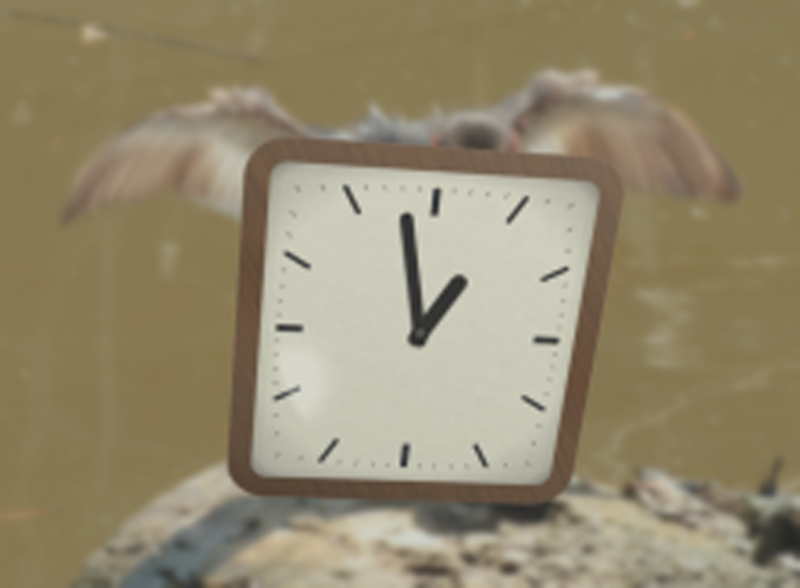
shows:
12,58
